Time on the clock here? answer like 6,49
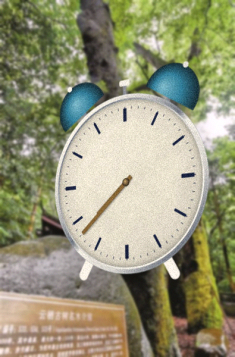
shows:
7,38
